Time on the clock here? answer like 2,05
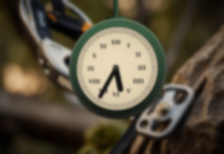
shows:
5,35
